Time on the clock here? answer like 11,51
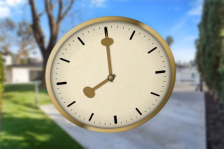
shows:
8,00
